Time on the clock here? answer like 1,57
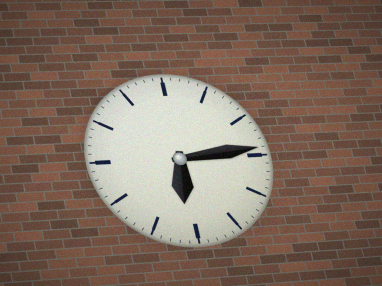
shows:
6,14
